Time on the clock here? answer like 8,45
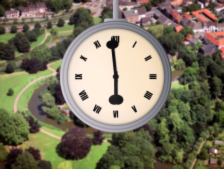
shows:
5,59
